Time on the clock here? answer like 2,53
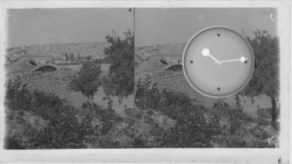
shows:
10,14
